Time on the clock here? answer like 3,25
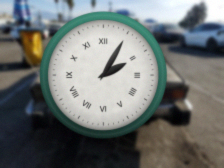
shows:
2,05
